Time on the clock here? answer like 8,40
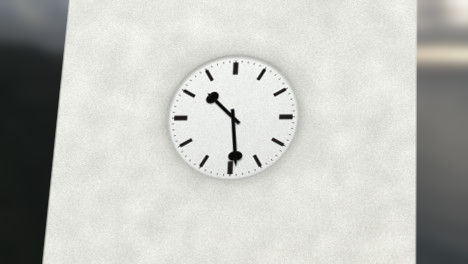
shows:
10,29
